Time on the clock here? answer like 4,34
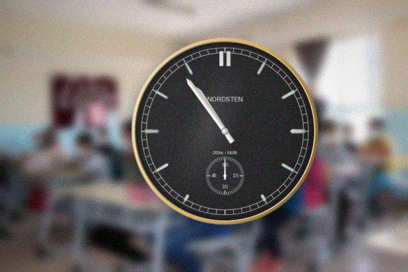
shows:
10,54
